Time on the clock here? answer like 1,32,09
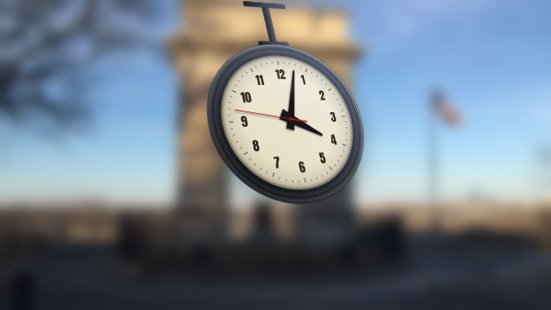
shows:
4,02,47
